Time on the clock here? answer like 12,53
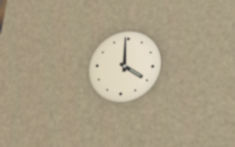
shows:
3,59
